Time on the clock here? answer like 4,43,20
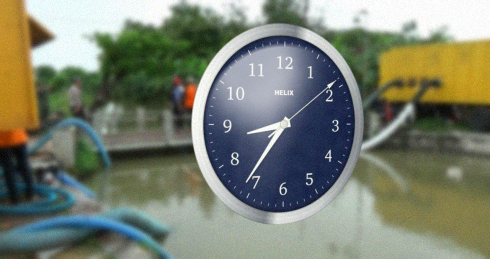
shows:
8,36,09
